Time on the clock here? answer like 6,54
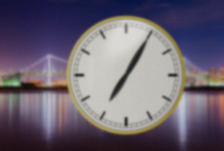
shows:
7,05
